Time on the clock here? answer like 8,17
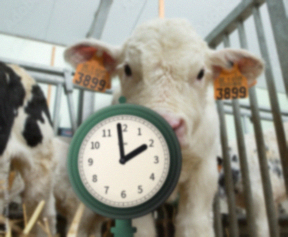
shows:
1,59
